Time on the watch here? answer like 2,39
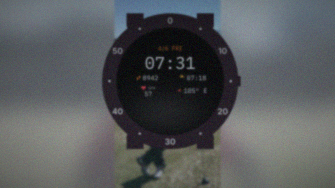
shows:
7,31
